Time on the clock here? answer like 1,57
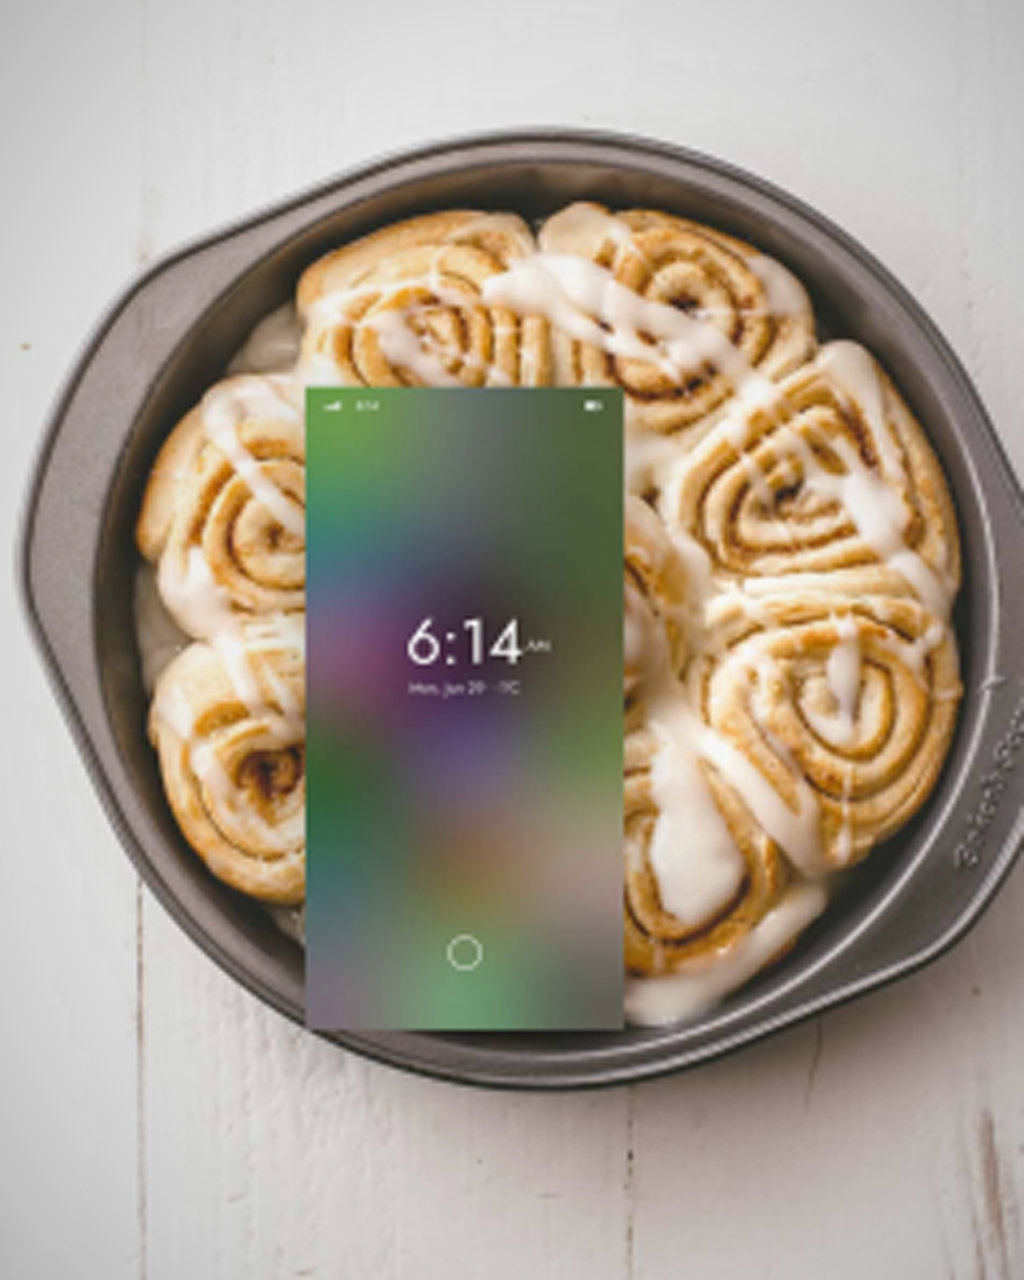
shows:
6,14
